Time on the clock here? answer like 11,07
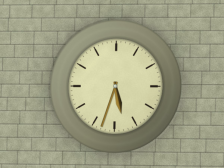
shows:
5,33
